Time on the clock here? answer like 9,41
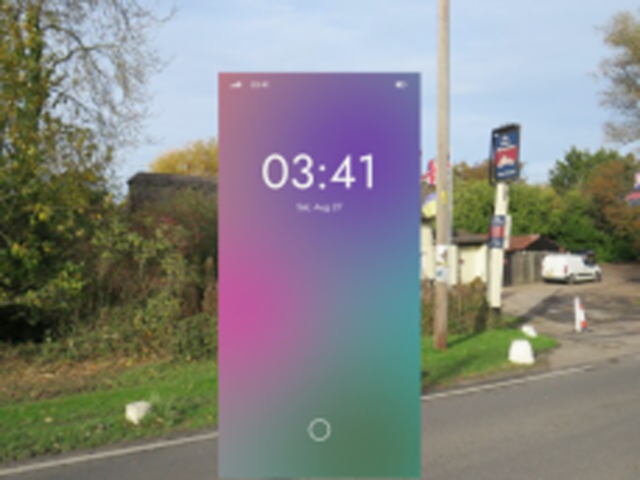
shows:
3,41
